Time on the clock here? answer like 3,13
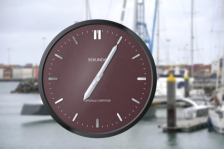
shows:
7,05
